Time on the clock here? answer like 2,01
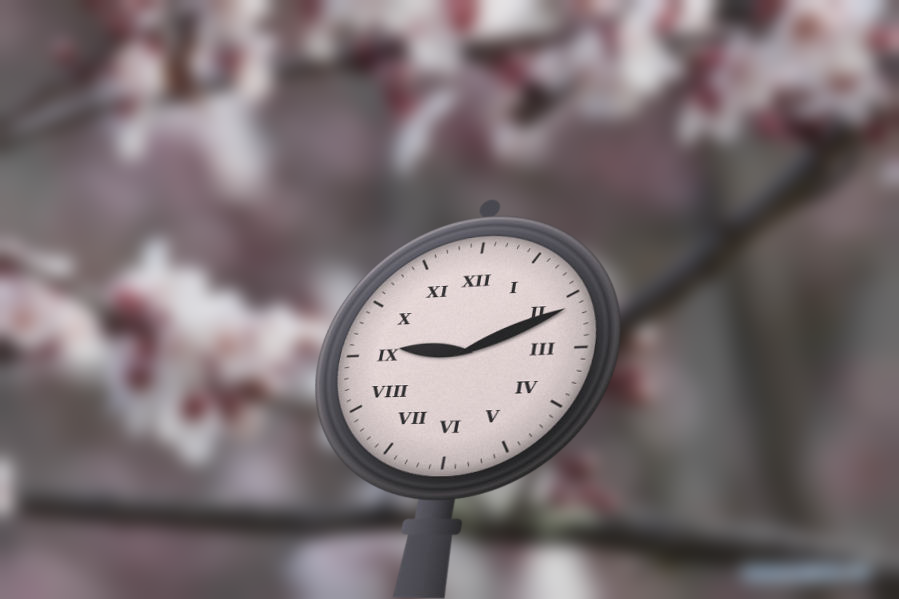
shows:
9,11
